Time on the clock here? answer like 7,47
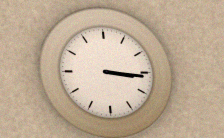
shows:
3,16
